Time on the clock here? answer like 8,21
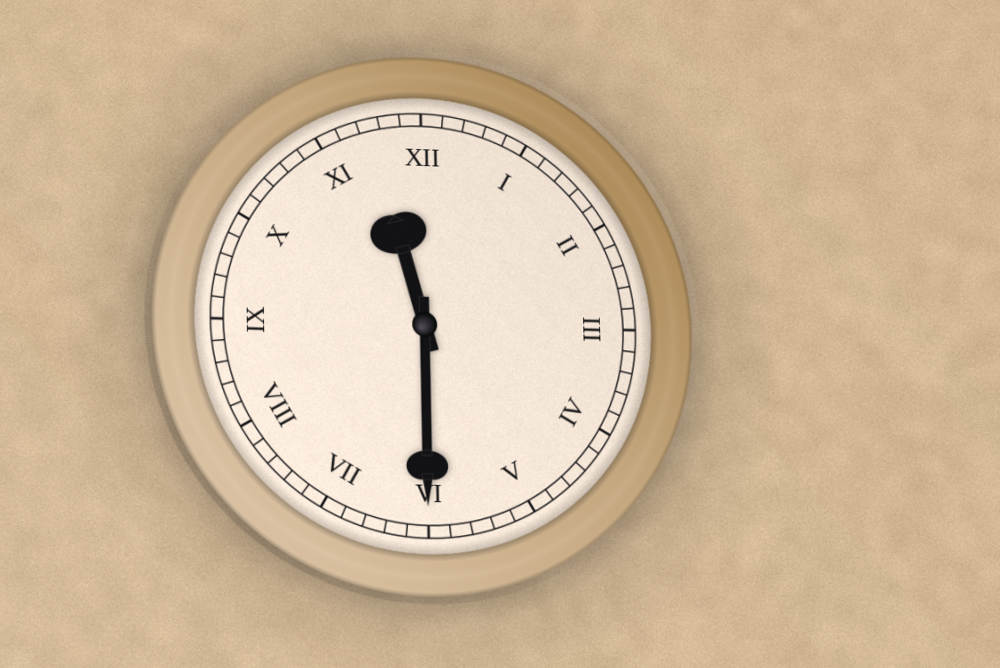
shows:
11,30
